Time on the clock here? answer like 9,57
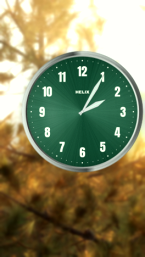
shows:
2,05
